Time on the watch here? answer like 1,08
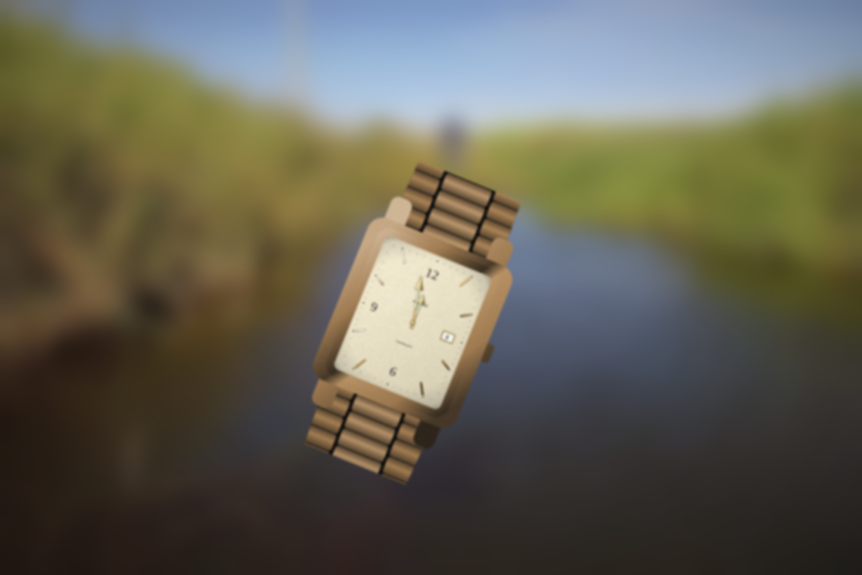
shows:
11,58
